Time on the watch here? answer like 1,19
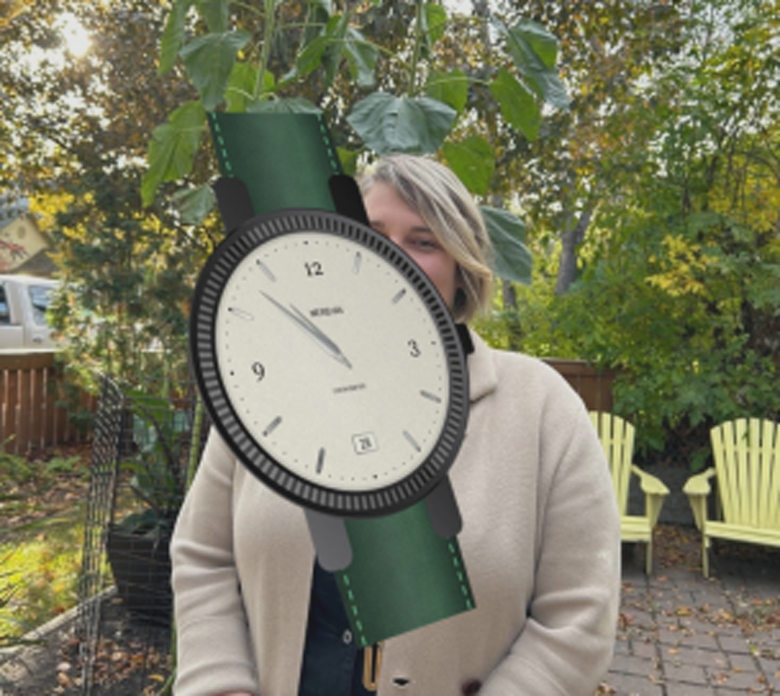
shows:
10,53
